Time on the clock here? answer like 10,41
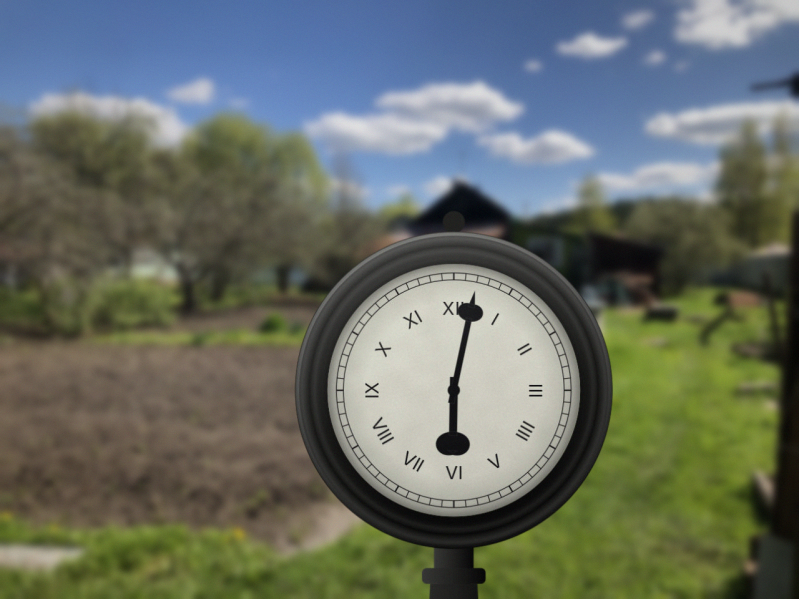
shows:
6,02
